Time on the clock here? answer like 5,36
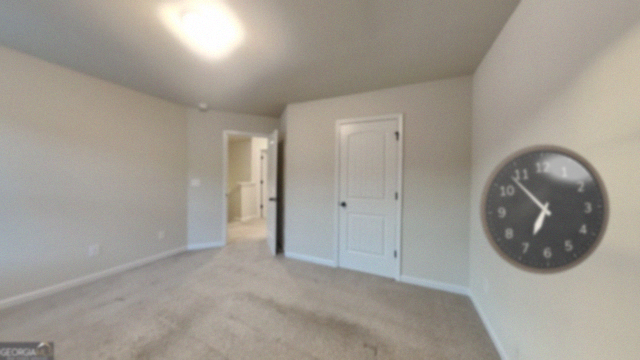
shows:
6,53
